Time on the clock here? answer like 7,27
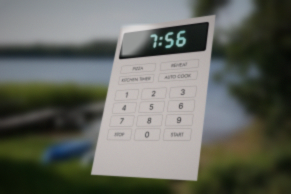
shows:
7,56
